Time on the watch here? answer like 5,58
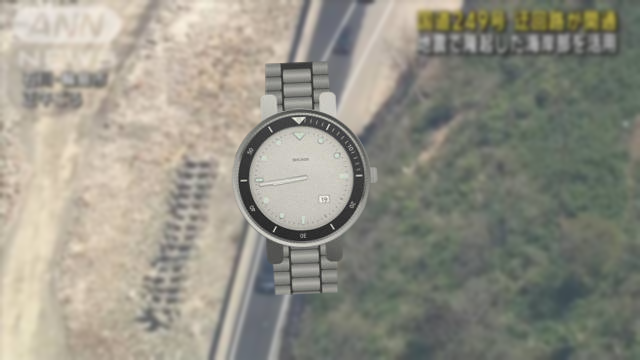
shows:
8,44
